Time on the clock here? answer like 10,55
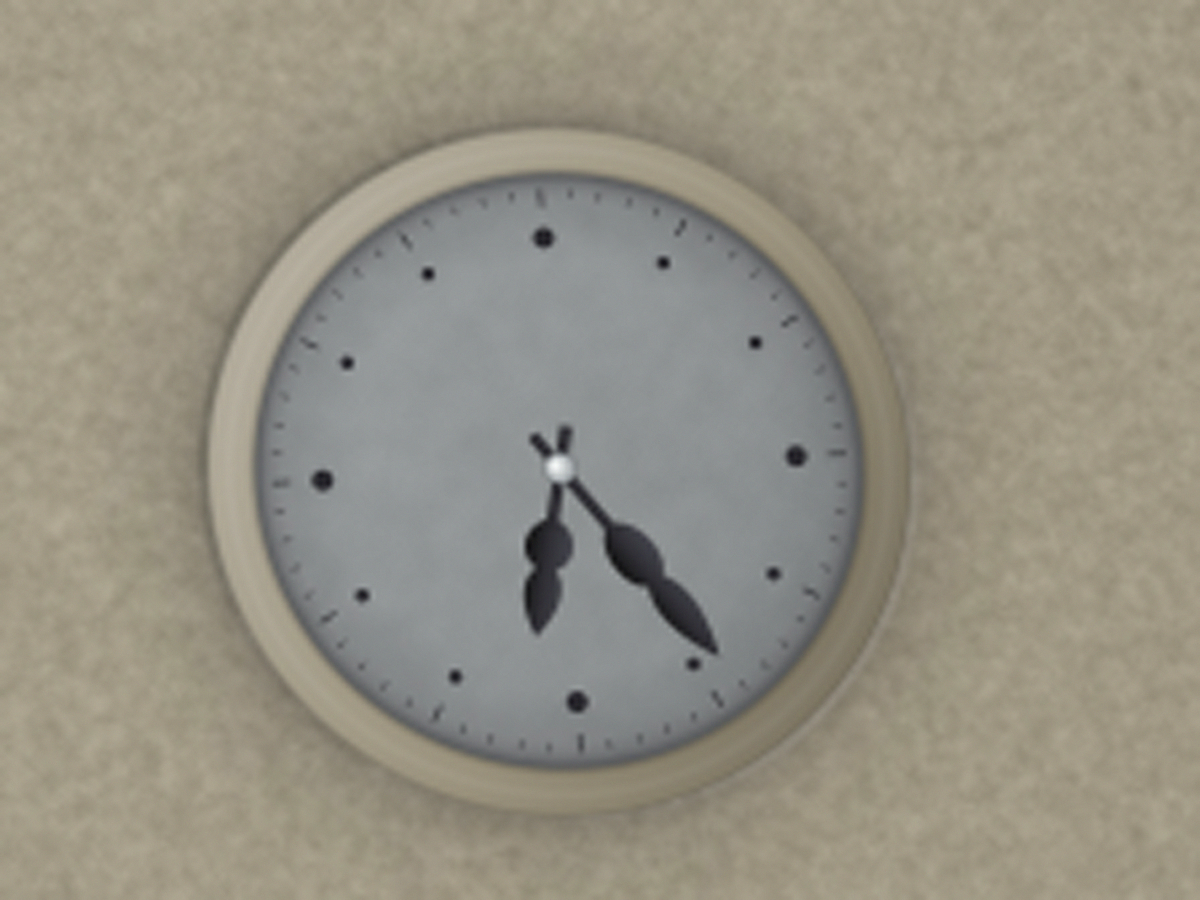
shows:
6,24
